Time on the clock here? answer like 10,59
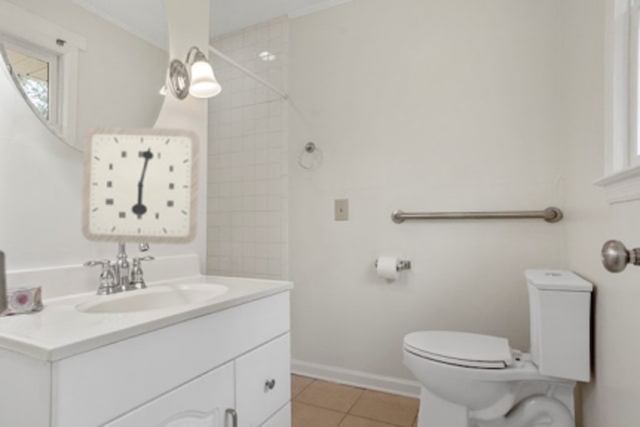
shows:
6,02
